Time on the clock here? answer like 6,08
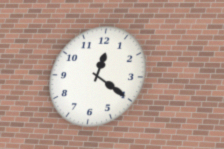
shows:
12,20
